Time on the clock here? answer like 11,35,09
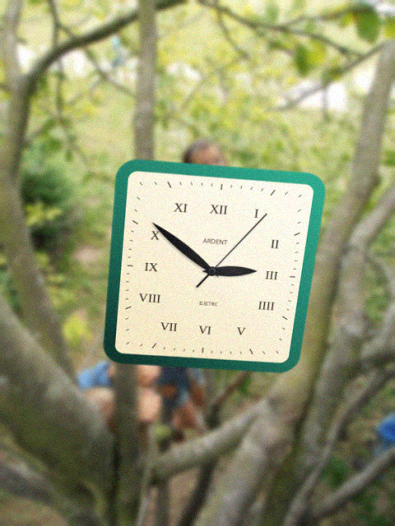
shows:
2,51,06
